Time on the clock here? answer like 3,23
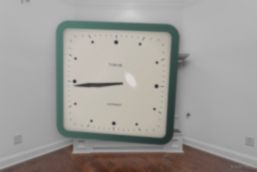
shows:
8,44
